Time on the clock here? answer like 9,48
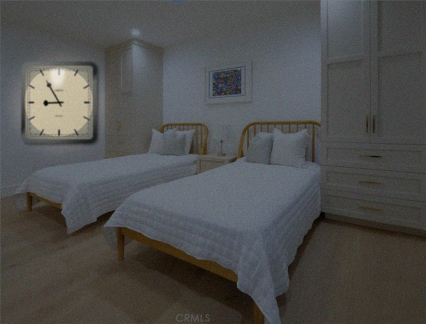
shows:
8,55
